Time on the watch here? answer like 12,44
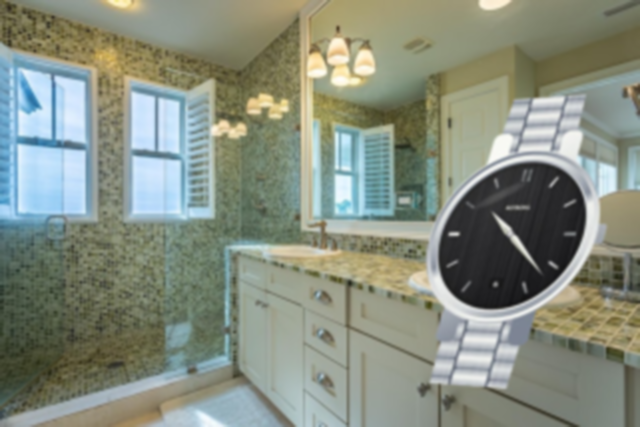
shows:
10,22
